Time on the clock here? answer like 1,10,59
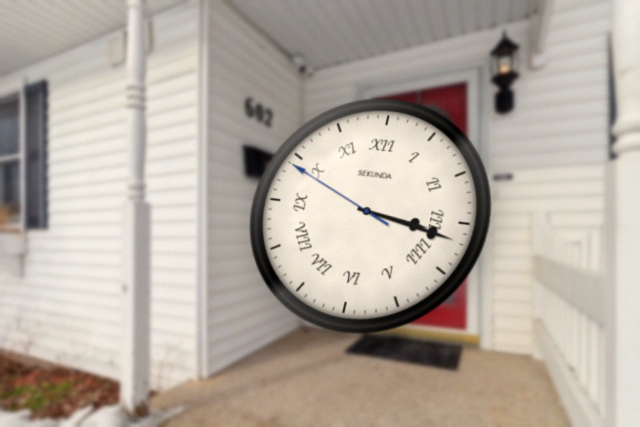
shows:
3,16,49
